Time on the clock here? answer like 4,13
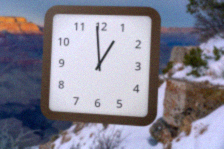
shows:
12,59
